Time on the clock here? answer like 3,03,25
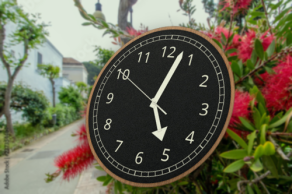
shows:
5,02,50
